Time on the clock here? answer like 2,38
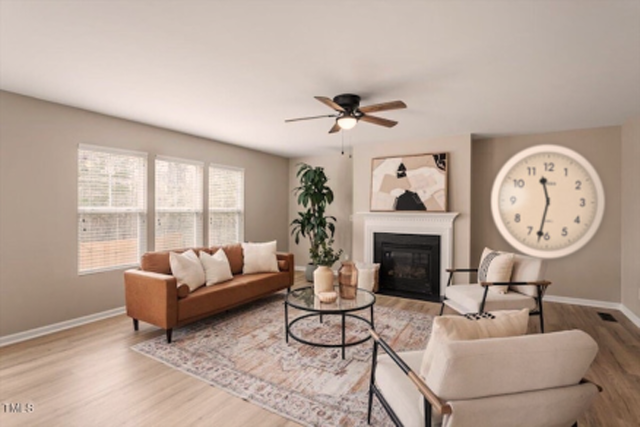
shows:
11,32
